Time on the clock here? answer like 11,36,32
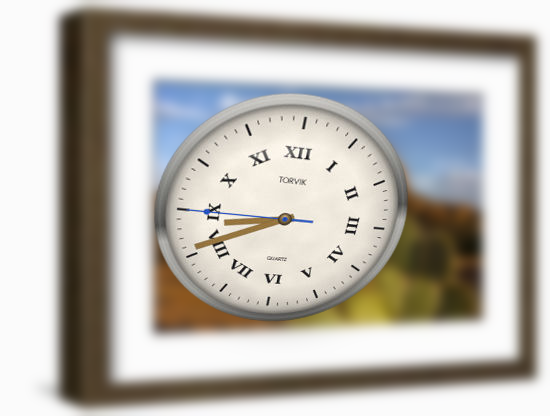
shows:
8,40,45
